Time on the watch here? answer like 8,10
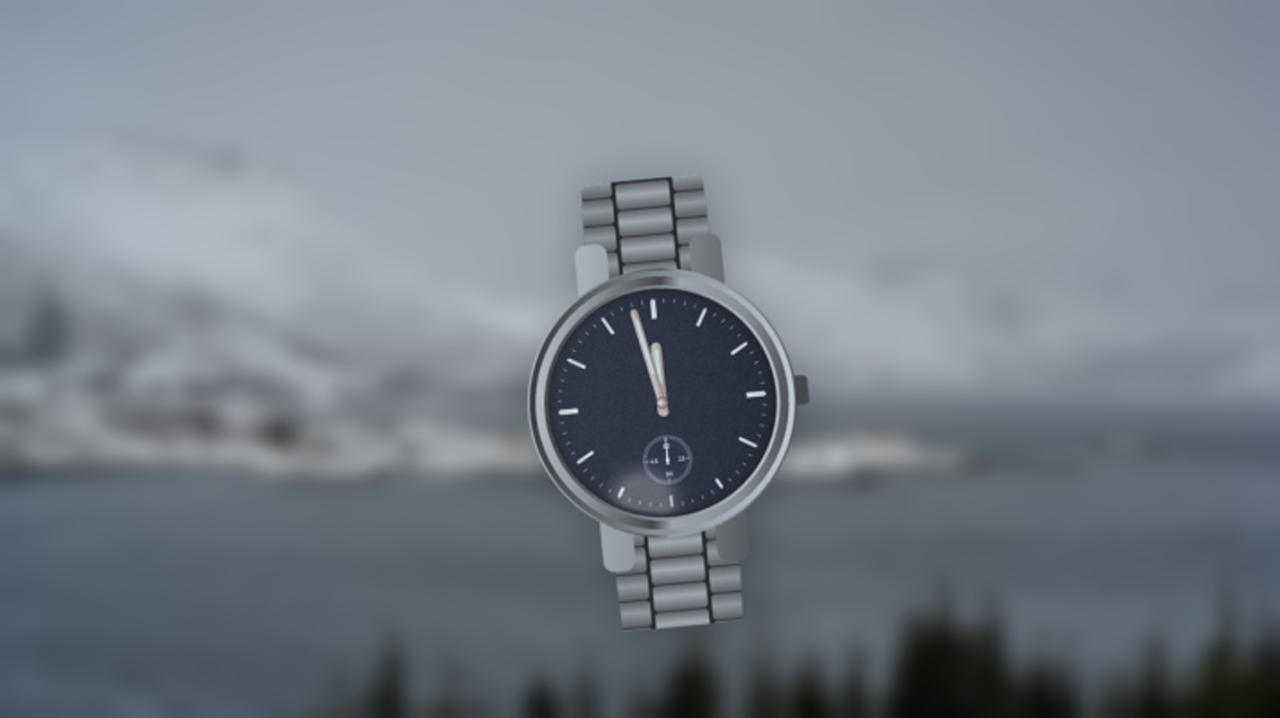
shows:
11,58
